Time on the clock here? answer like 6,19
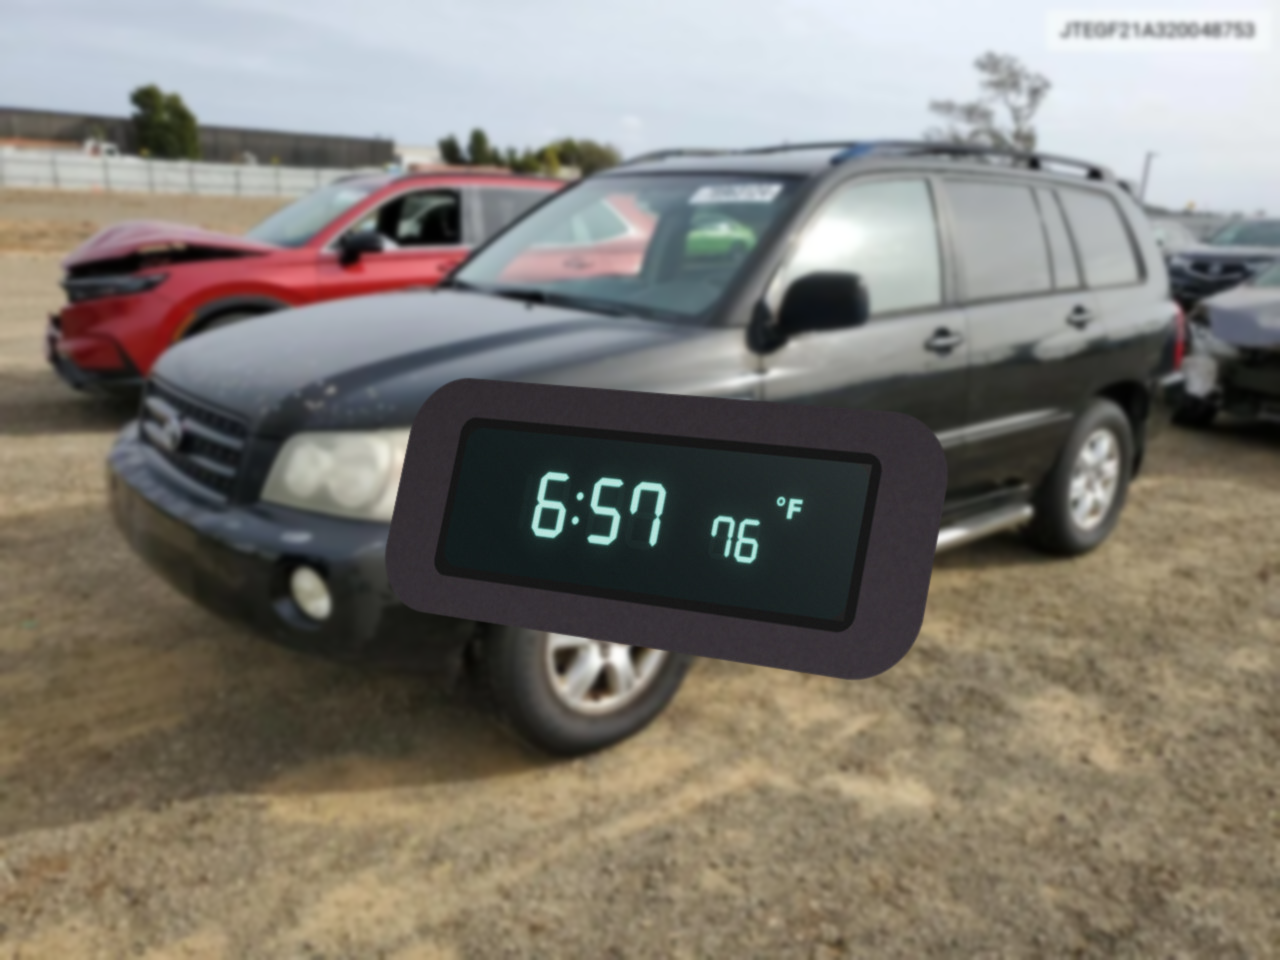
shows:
6,57
